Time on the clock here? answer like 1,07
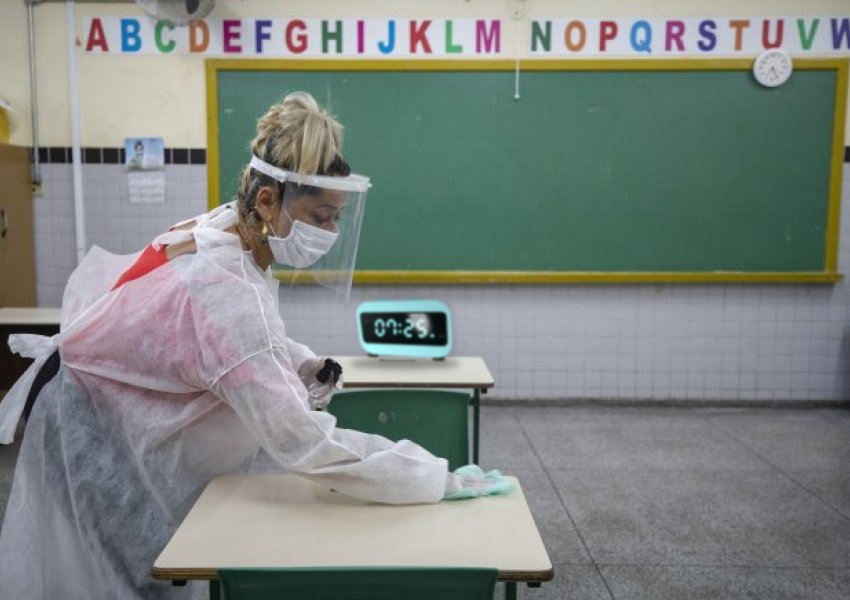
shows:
7,25
